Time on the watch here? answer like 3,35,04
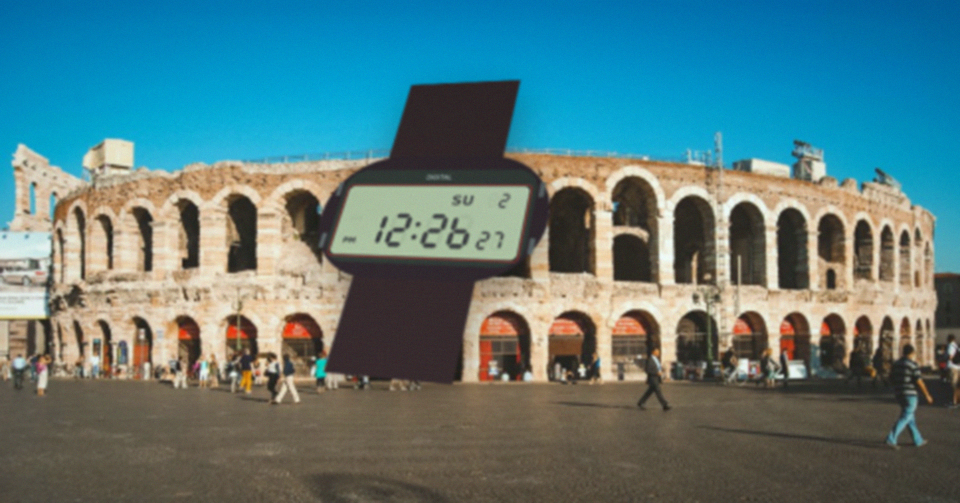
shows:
12,26,27
